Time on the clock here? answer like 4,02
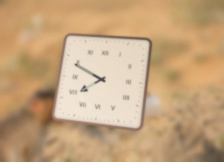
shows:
7,49
